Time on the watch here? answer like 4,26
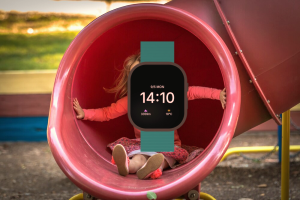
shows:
14,10
